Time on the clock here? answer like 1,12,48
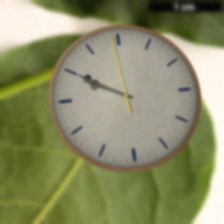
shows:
9,49,59
